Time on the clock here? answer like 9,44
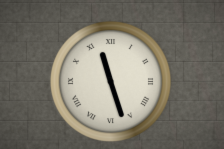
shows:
11,27
